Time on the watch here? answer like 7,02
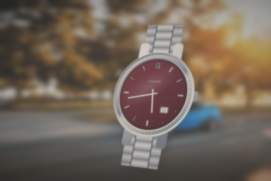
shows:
5,43
